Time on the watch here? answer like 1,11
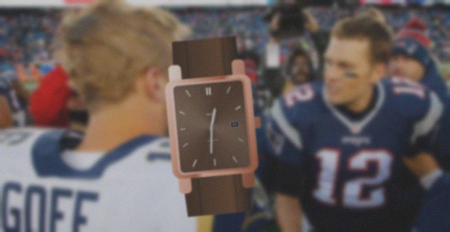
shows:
12,31
